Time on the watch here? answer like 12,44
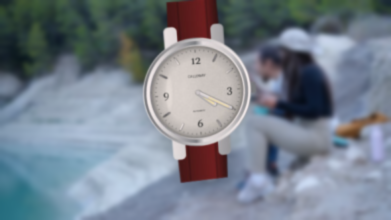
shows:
4,20
